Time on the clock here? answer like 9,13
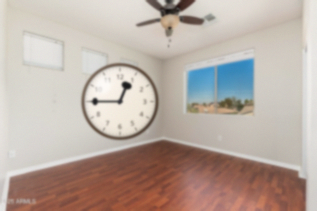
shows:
12,45
